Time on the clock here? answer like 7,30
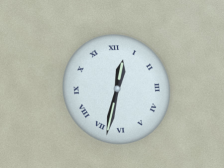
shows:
12,33
